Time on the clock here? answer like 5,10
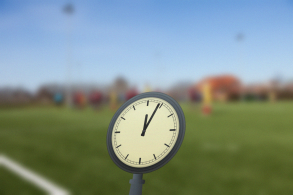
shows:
12,04
